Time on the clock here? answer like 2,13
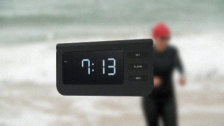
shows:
7,13
